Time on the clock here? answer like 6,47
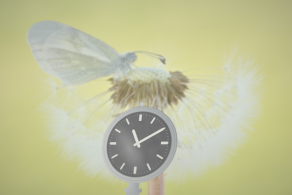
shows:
11,10
